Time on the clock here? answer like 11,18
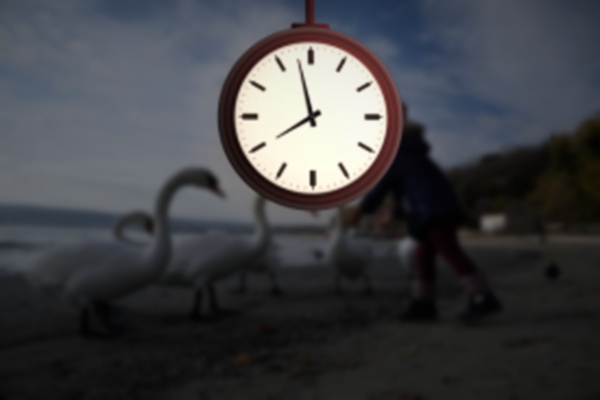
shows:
7,58
